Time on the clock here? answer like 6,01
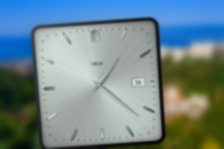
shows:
1,22
